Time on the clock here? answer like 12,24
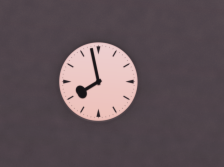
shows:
7,58
